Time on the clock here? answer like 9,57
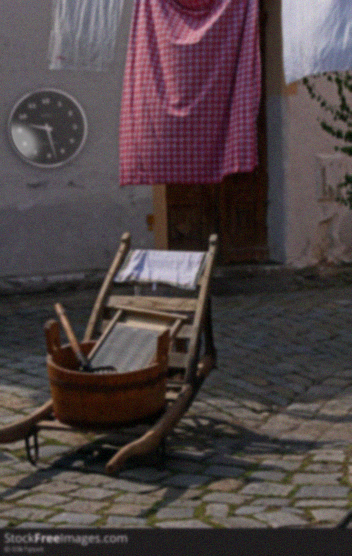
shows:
9,28
